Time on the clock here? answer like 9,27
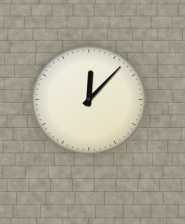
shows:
12,07
